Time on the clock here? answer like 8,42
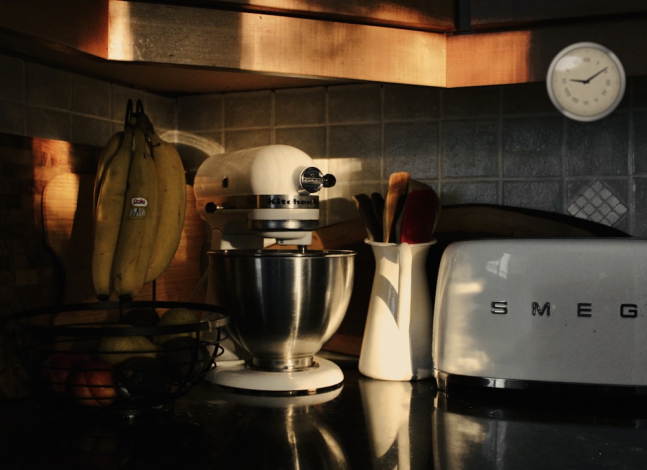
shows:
9,09
